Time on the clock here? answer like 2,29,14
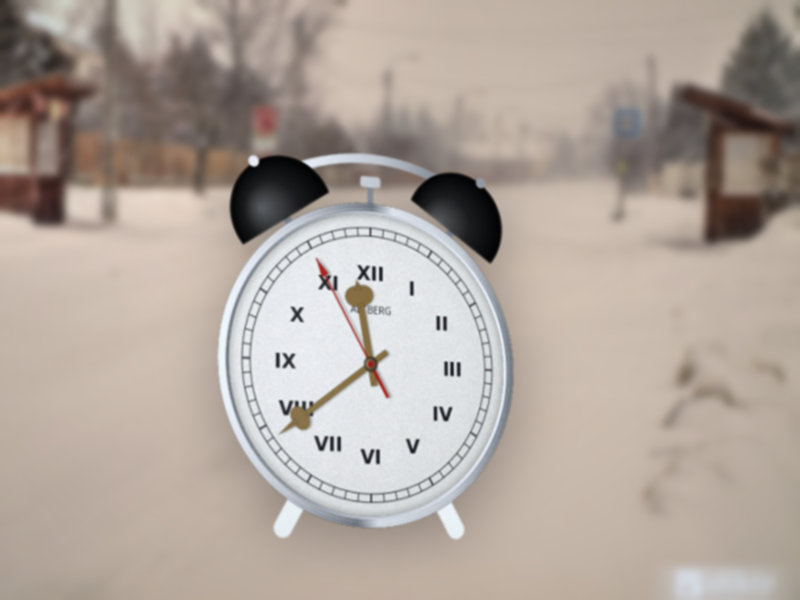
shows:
11,38,55
